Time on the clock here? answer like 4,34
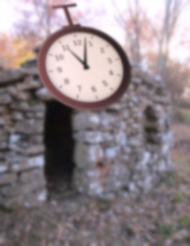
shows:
11,03
